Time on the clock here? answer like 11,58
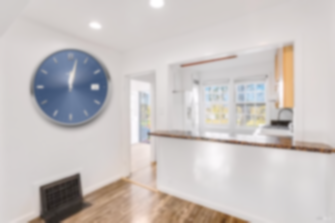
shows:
12,02
